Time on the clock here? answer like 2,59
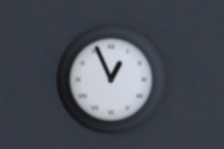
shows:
12,56
